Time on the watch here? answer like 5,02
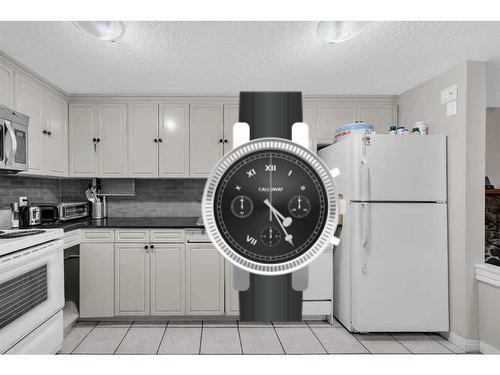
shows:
4,25
